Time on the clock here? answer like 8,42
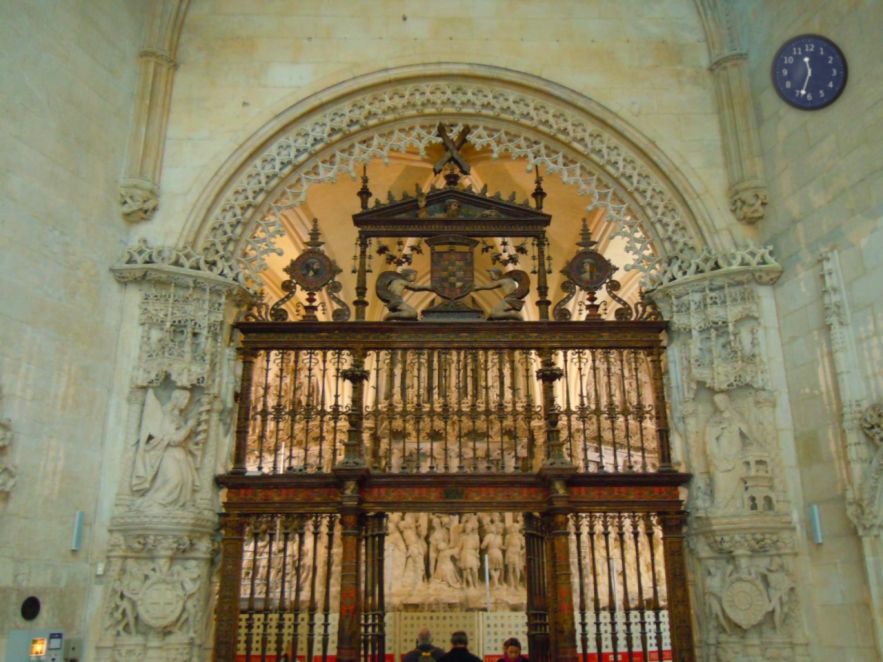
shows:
11,33
